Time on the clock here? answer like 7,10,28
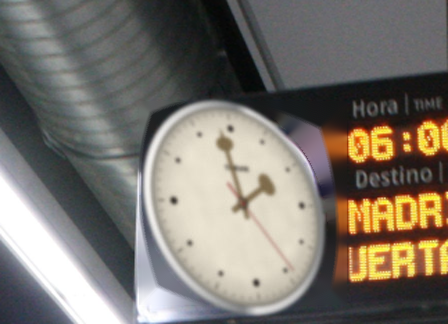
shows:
1,58,24
